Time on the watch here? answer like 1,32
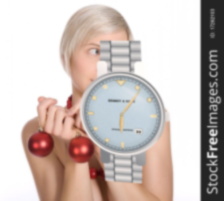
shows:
6,06
